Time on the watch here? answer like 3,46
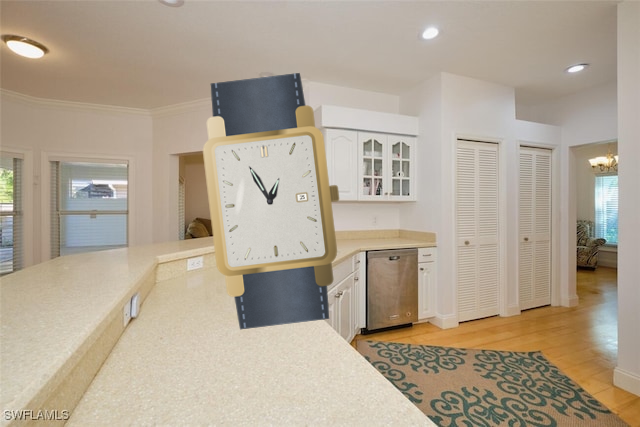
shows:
12,56
